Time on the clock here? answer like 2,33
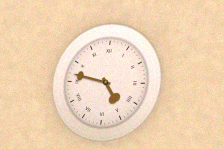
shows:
4,47
